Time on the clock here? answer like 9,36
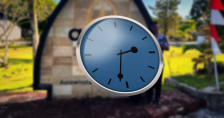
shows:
2,32
